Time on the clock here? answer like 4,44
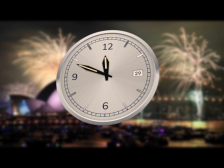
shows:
11,49
